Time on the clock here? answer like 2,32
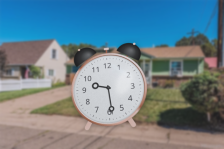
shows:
9,29
